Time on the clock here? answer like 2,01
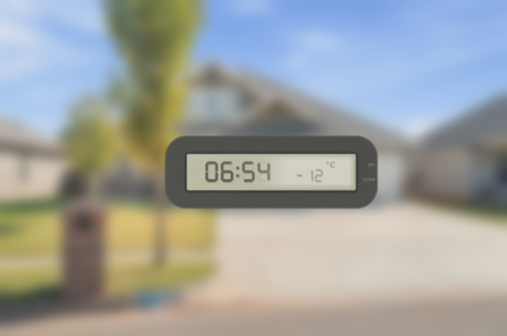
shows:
6,54
